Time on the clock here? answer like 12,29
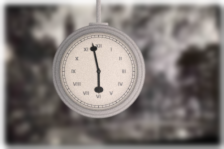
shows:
5,58
